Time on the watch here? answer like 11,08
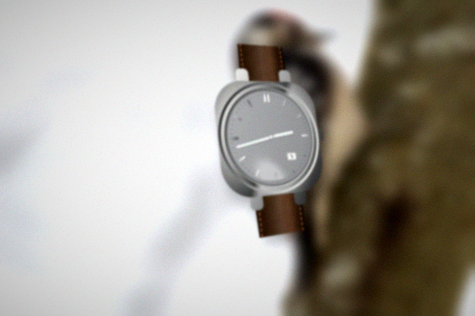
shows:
2,43
